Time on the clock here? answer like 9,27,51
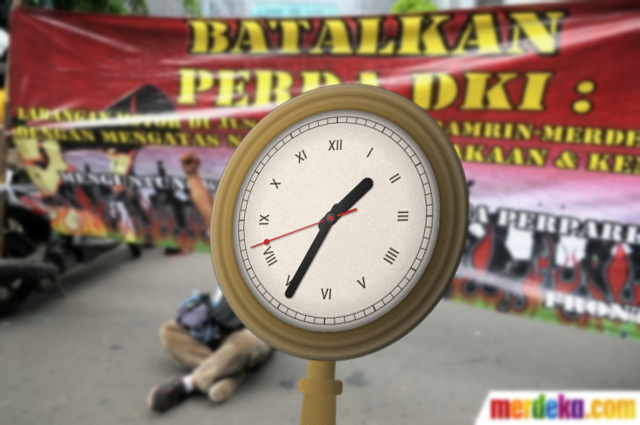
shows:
1,34,42
